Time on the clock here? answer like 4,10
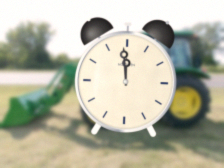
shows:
11,59
